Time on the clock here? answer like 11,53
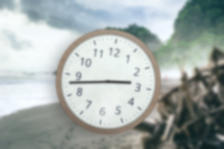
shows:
2,43
